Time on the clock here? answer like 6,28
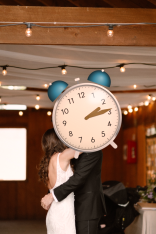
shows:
2,14
